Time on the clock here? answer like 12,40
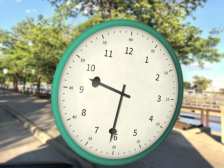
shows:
9,31
